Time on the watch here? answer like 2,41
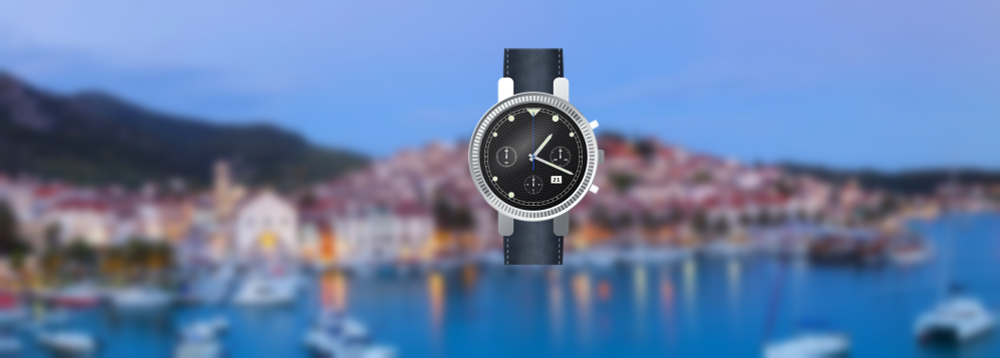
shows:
1,19
